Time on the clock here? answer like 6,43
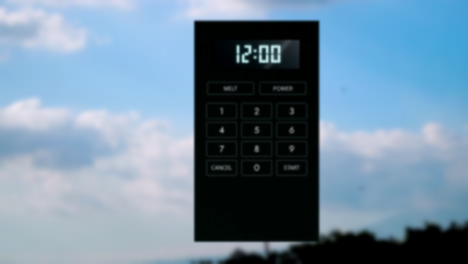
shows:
12,00
